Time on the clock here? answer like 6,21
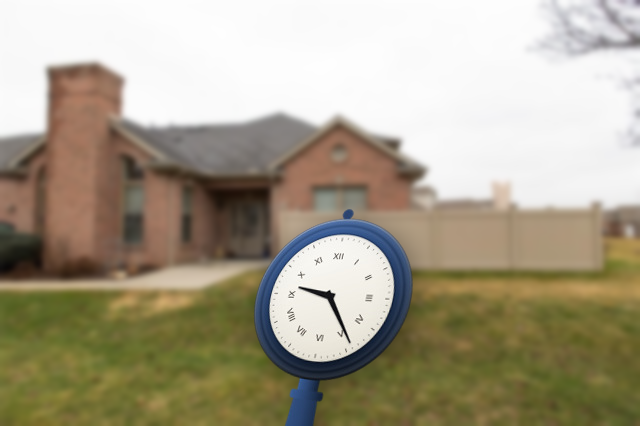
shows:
9,24
